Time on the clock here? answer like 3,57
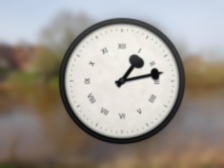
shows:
1,13
